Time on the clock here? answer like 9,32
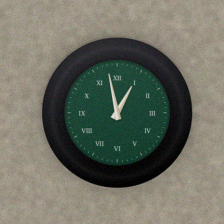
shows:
12,58
